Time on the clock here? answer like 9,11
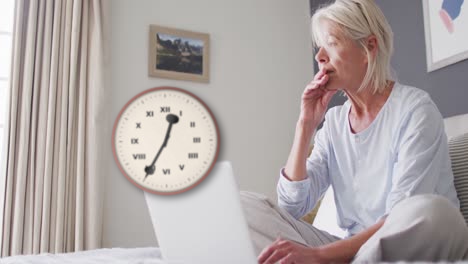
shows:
12,35
